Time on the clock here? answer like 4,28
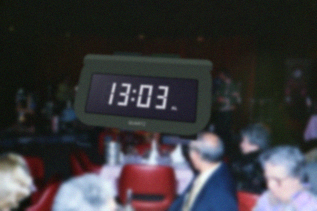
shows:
13,03
